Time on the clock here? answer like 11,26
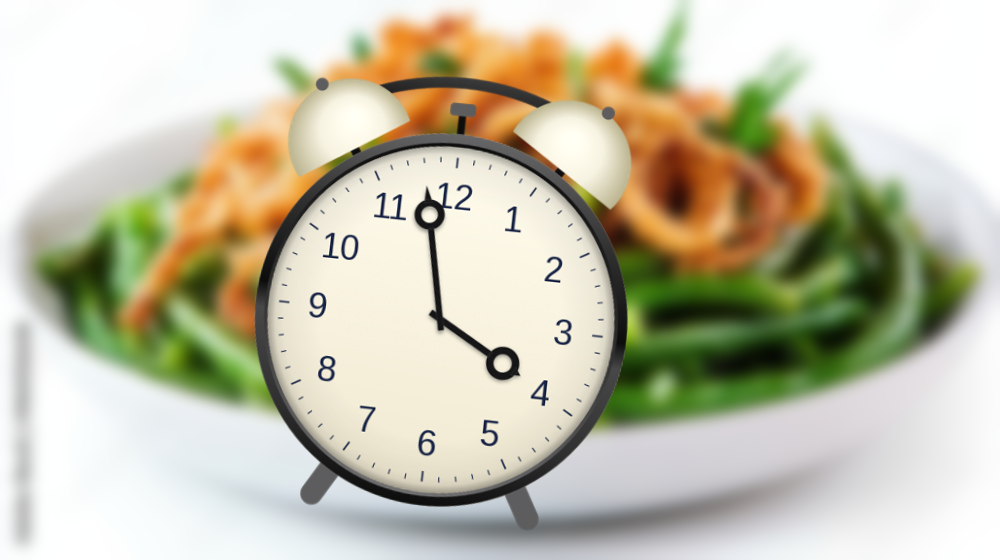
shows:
3,58
